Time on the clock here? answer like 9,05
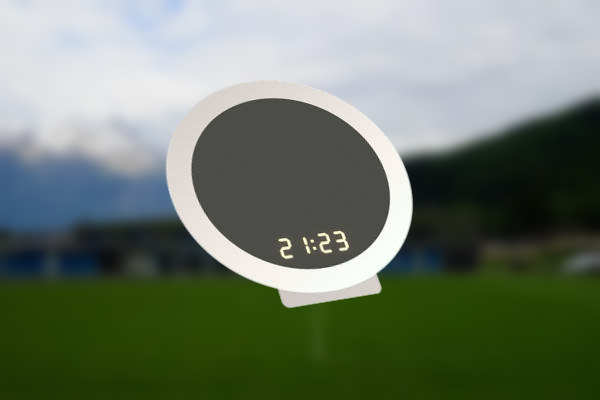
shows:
21,23
